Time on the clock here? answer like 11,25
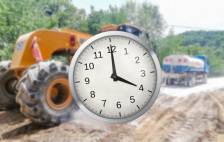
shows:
4,00
